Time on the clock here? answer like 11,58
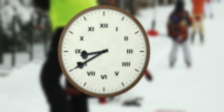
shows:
8,40
